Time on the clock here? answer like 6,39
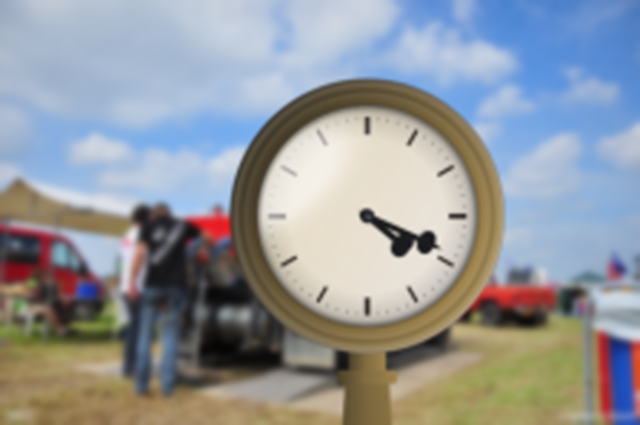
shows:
4,19
